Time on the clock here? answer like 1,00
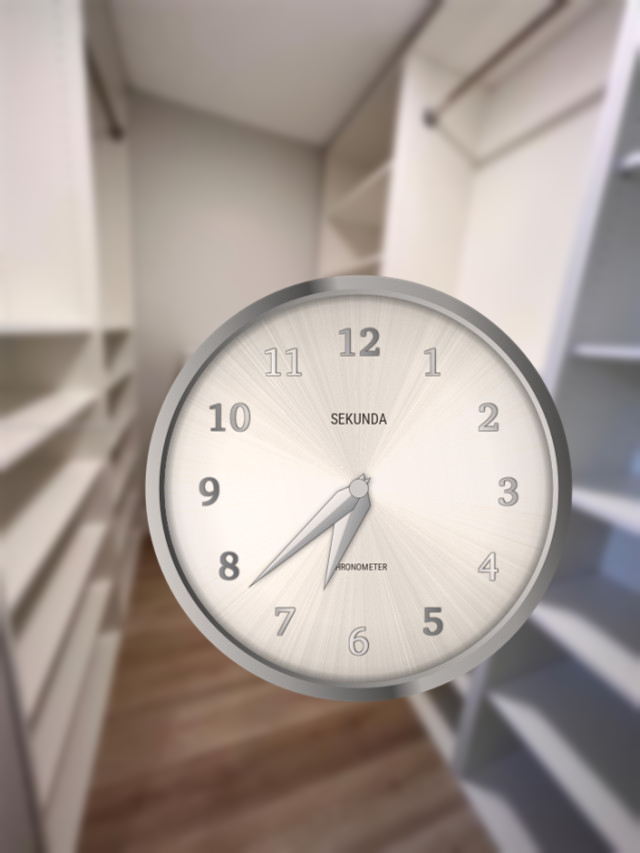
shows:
6,38
